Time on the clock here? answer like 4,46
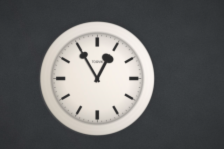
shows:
12,55
